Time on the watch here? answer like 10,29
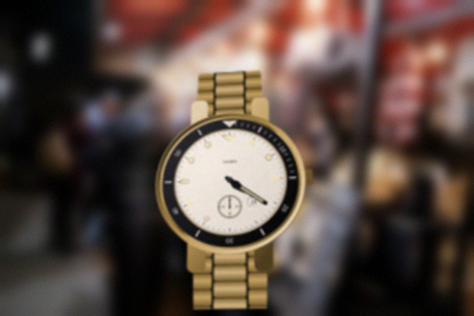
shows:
4,21
